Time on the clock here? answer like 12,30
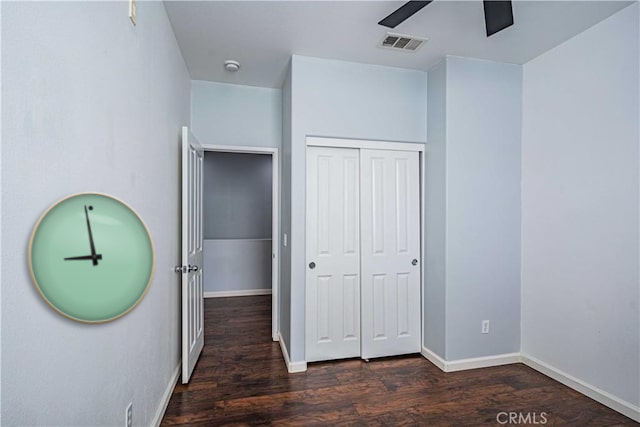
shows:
8,59
